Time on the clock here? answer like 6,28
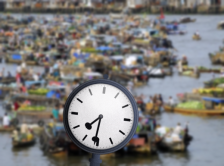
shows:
7,31
